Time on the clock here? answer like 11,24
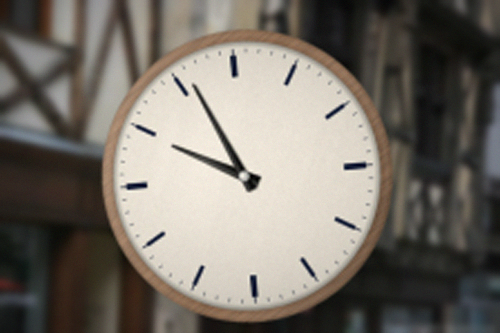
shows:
9,56
